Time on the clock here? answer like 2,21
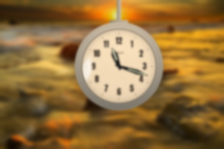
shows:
11,18
